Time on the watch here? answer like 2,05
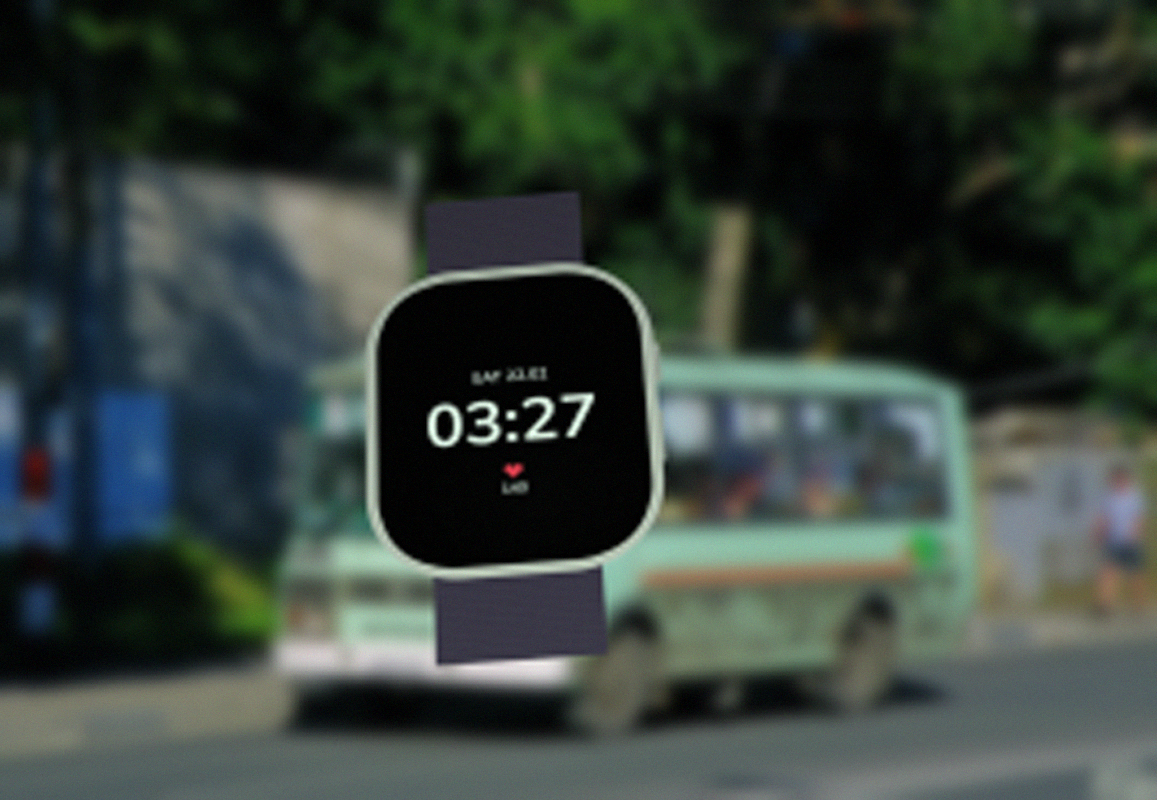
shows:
3,27
